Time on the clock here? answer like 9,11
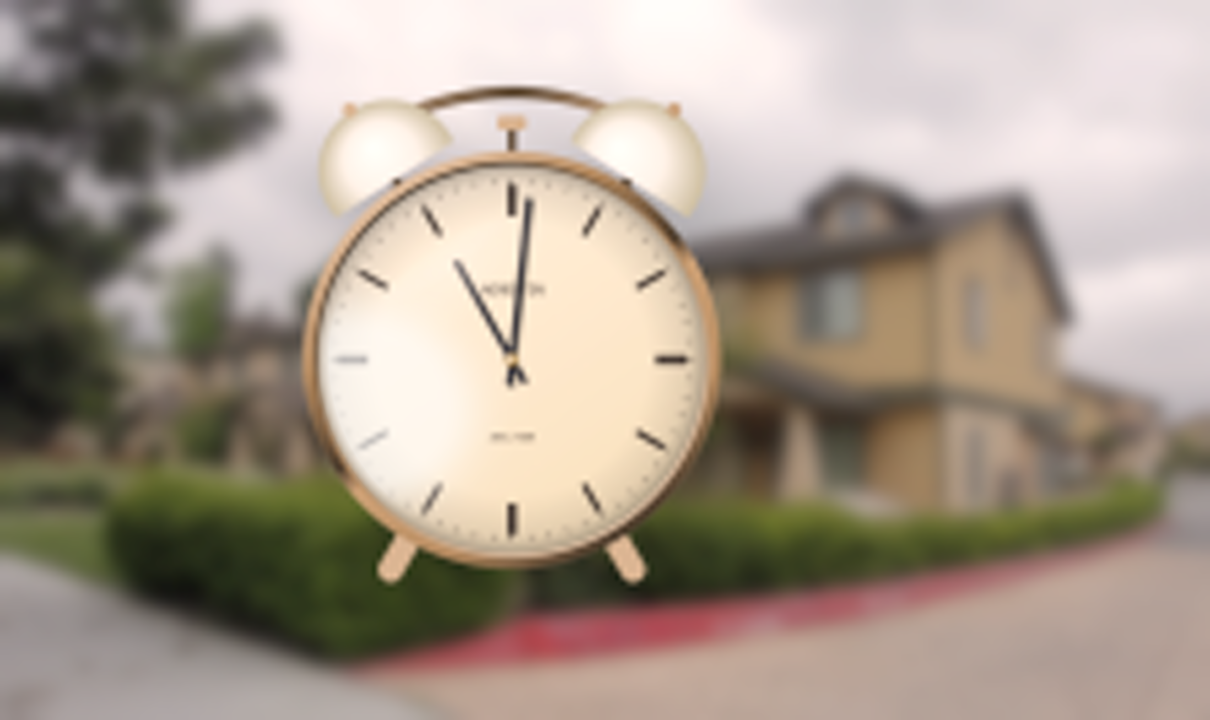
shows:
11,01
